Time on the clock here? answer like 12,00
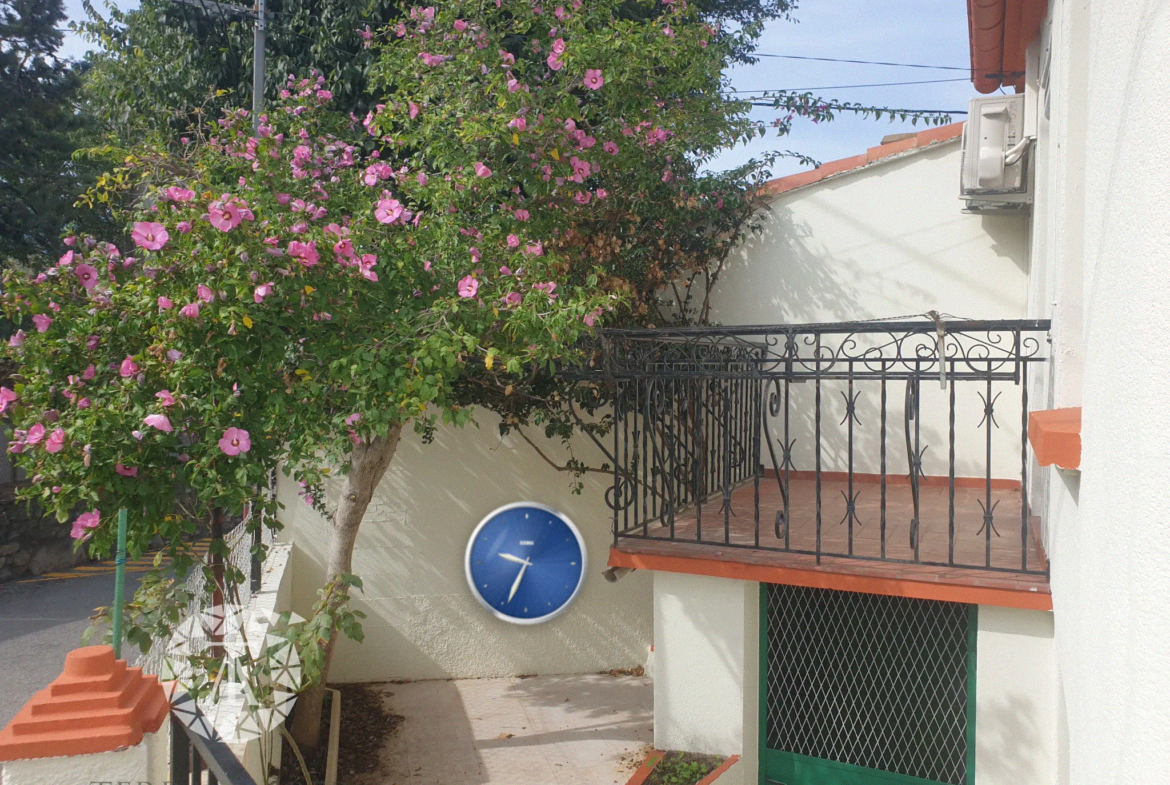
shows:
9,34
